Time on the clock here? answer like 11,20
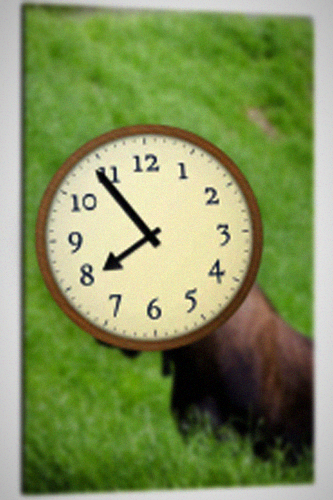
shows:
7,54
